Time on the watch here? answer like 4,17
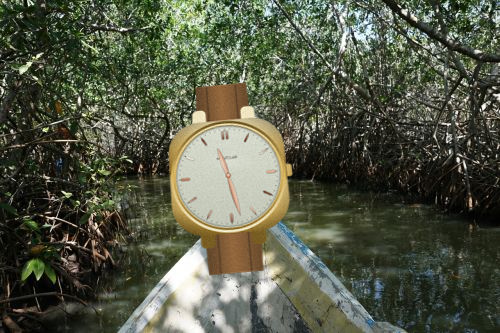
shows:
11,28
